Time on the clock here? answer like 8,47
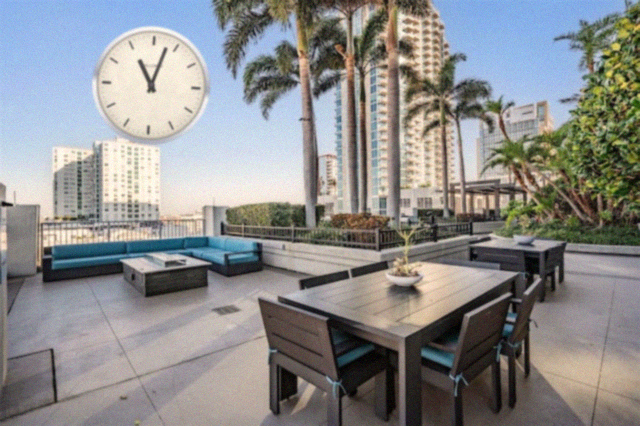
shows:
11,03
